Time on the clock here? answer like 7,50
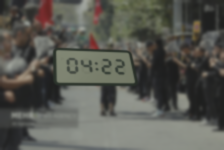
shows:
4,22
